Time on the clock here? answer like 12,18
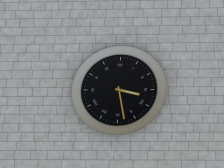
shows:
3,28
